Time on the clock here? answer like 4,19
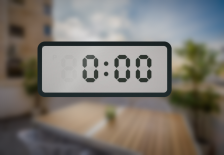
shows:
0,00
